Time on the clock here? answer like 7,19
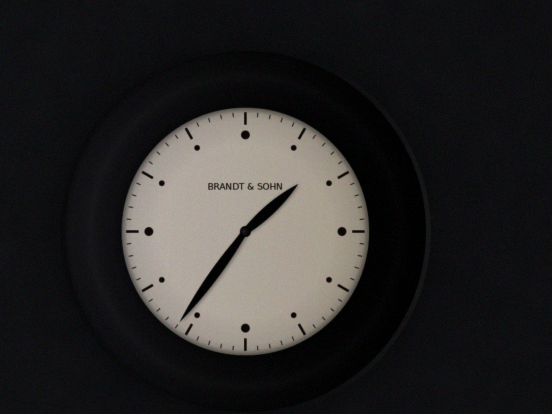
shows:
1,36
